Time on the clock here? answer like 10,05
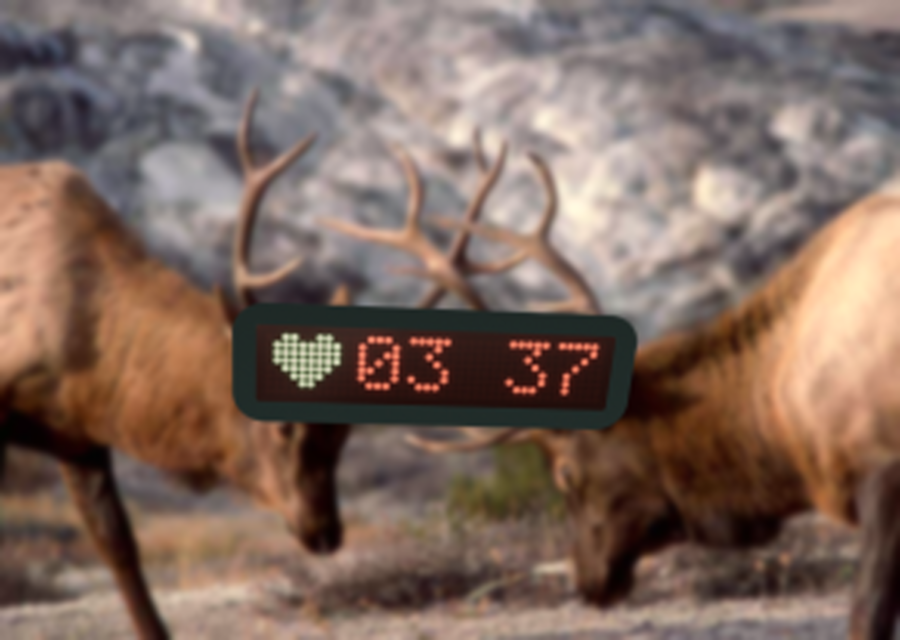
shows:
3,37
